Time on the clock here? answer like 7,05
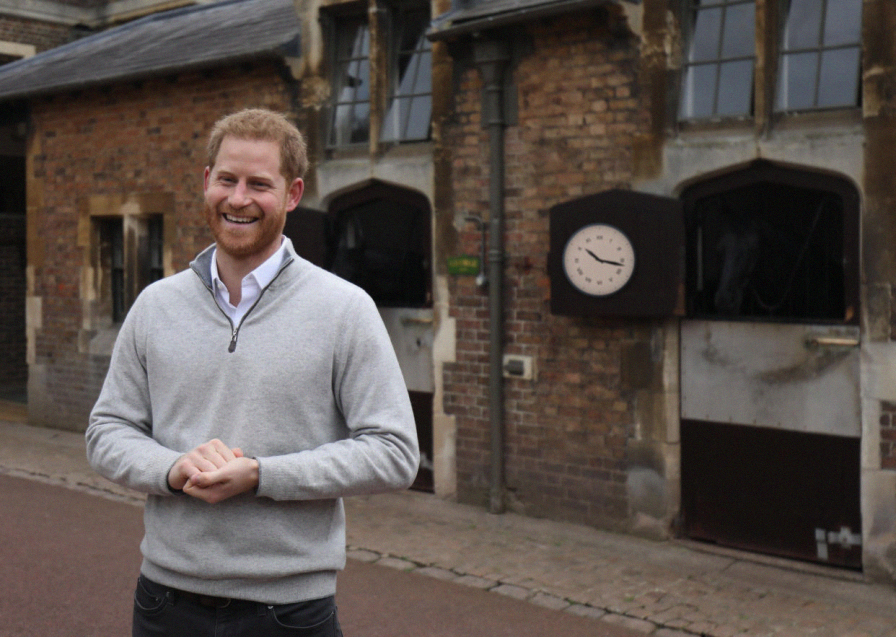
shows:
10,17
